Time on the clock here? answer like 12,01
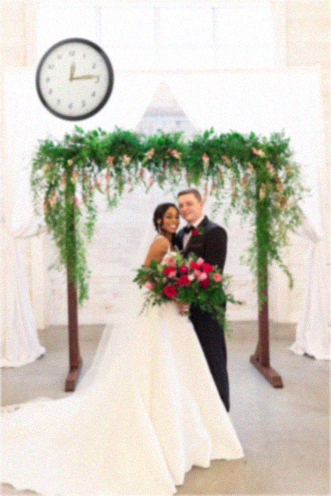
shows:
12,14
